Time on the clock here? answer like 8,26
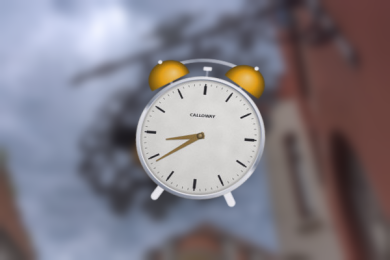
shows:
8,39
